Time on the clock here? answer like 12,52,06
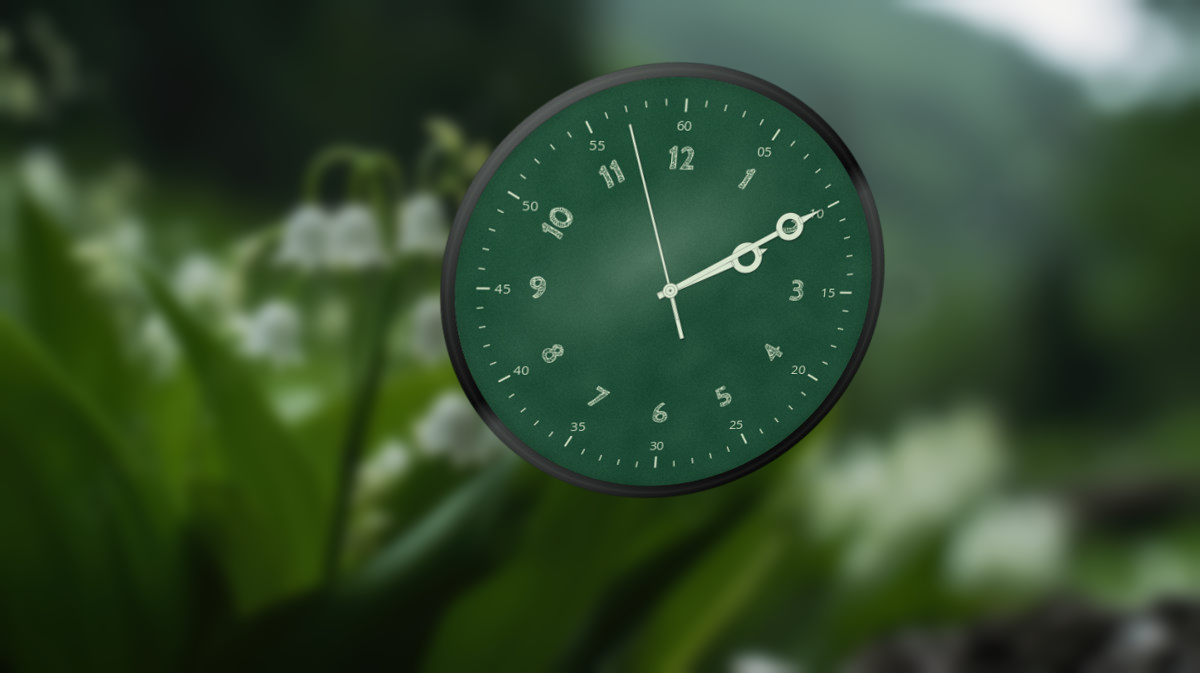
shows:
2,09,57
